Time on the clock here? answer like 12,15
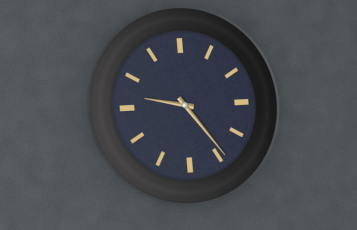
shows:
9,24
